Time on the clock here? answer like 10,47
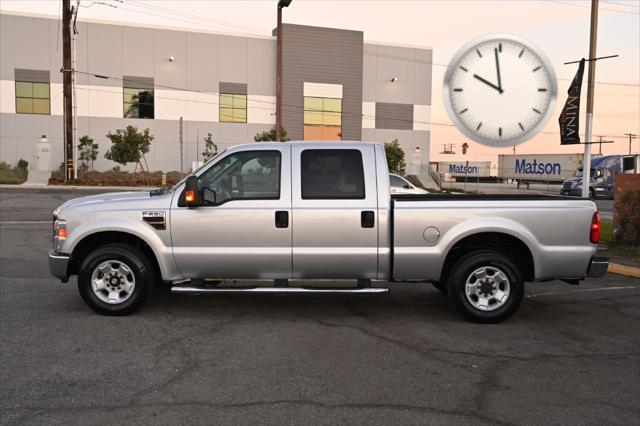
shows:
9,59
